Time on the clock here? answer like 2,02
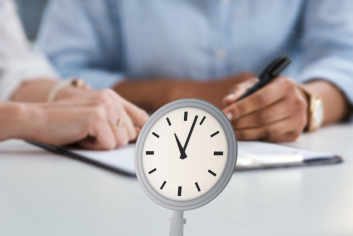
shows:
11,03
